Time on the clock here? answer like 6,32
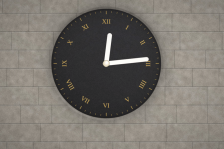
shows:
12,14
